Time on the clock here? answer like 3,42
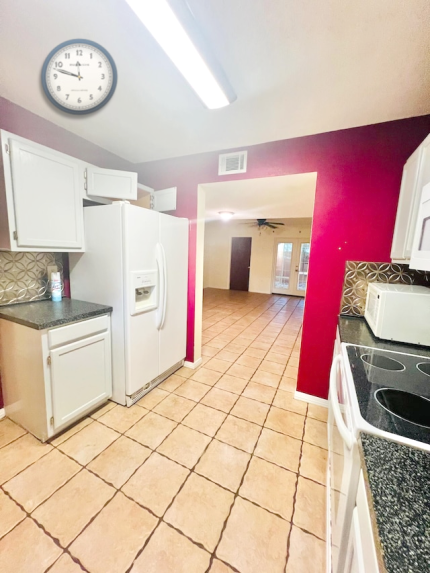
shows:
11,48
